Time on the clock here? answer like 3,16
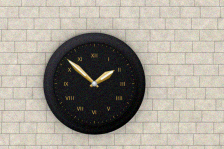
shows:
1,52
